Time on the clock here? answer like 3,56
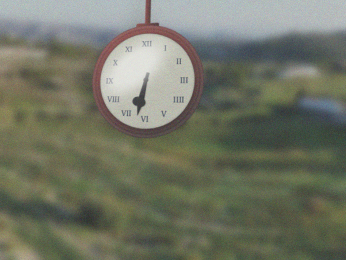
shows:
6,32
